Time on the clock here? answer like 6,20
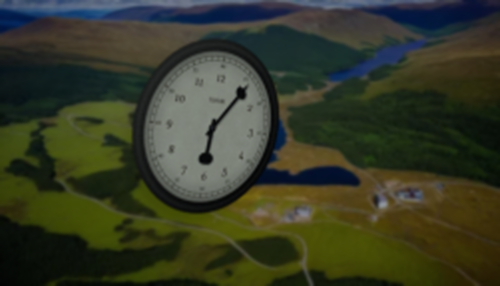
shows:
6,06
